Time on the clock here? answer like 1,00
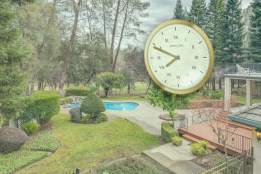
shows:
7,49
